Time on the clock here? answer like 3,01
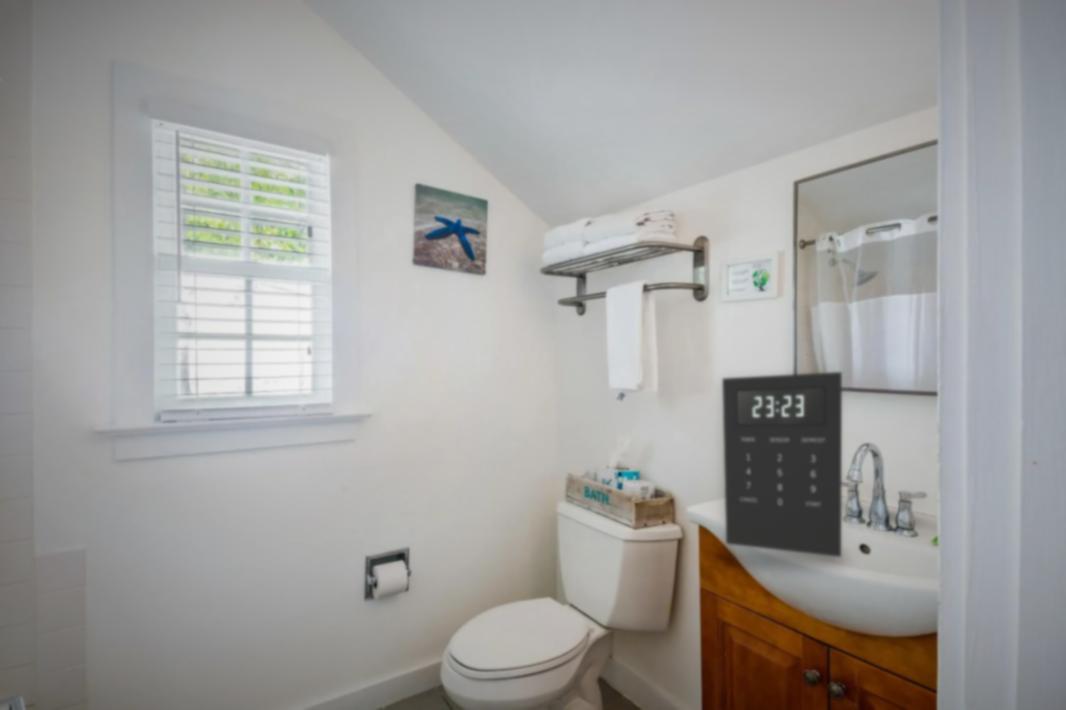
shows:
23,23
